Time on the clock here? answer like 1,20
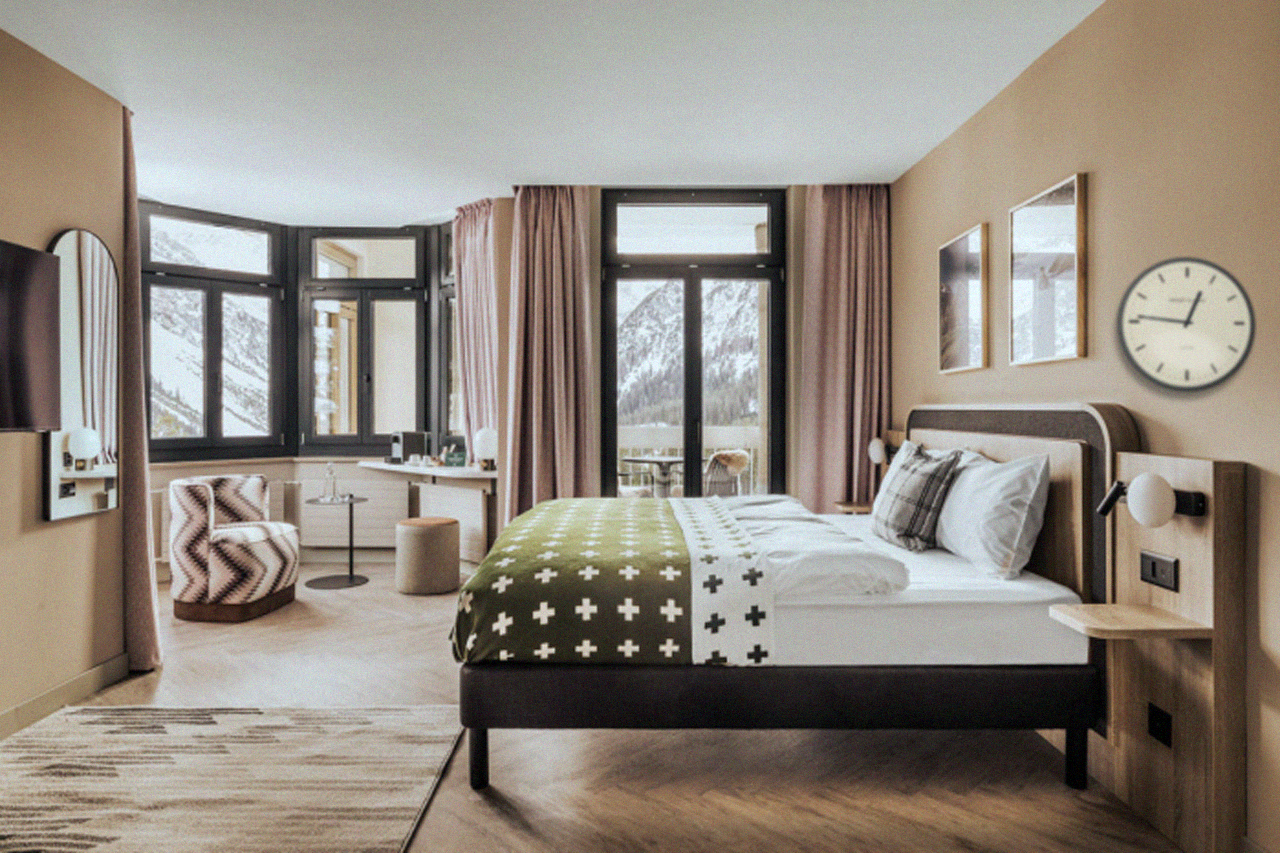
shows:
12,46
